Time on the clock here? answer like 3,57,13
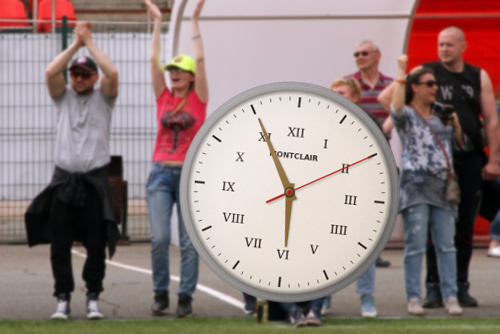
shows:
5,55,10
